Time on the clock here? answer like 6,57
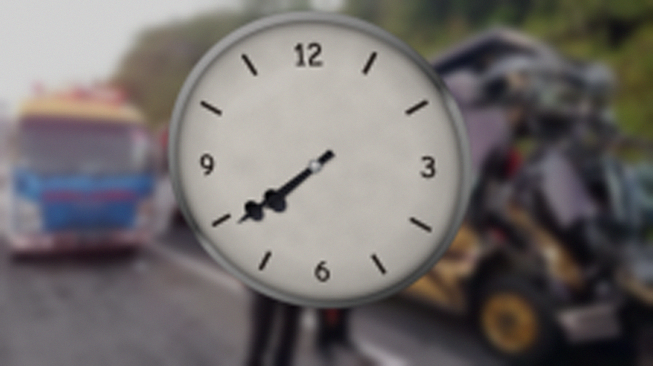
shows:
7,39
